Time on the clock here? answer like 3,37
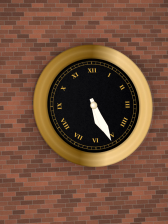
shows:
5,26
